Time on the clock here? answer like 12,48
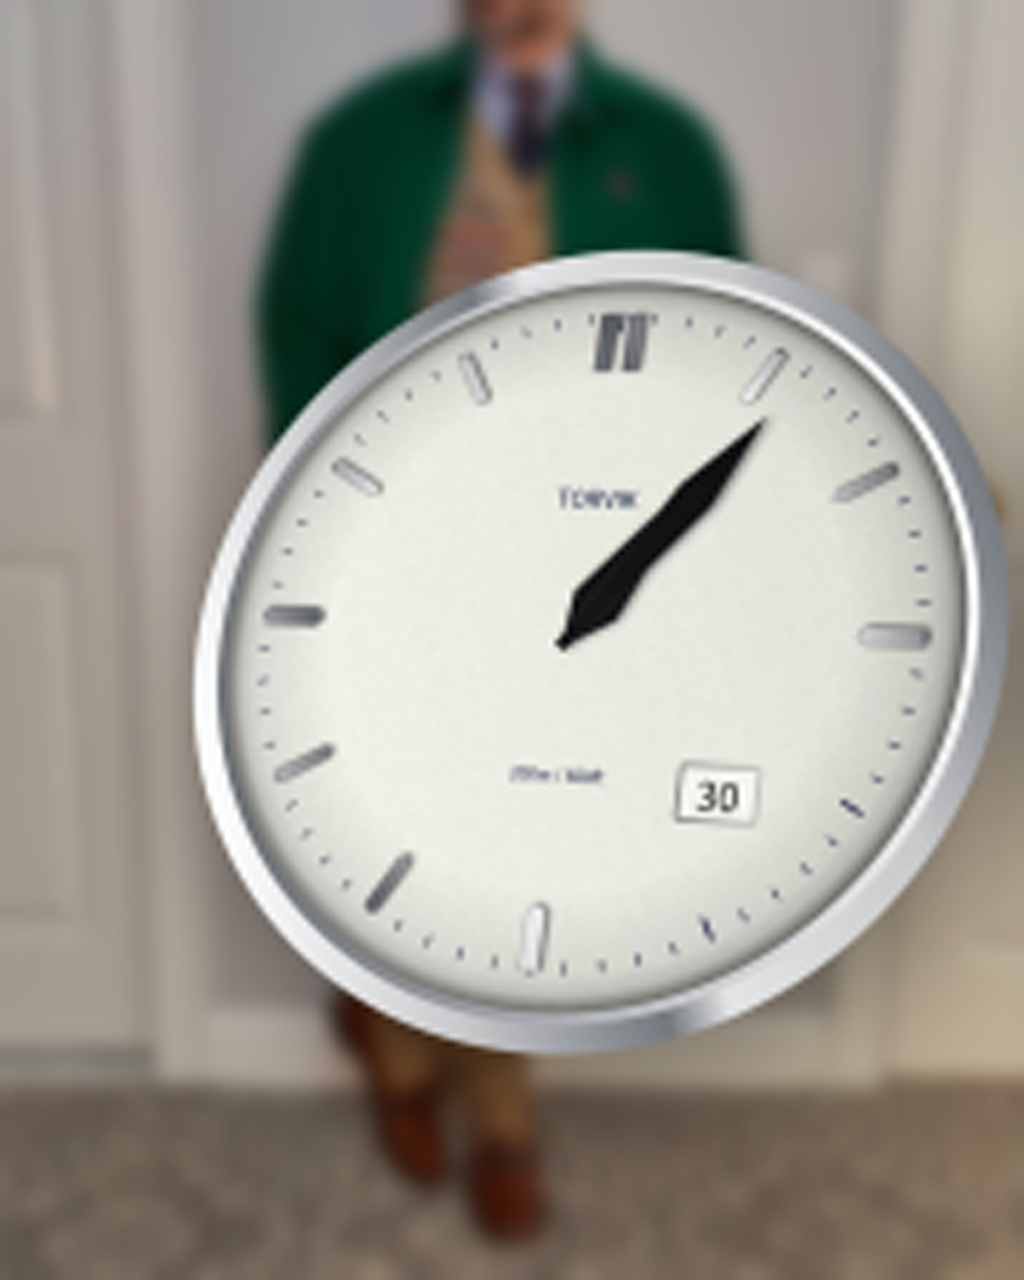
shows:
1,06
